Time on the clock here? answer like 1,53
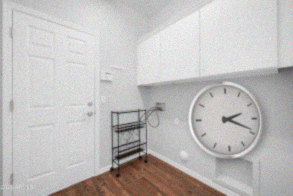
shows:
2,19
